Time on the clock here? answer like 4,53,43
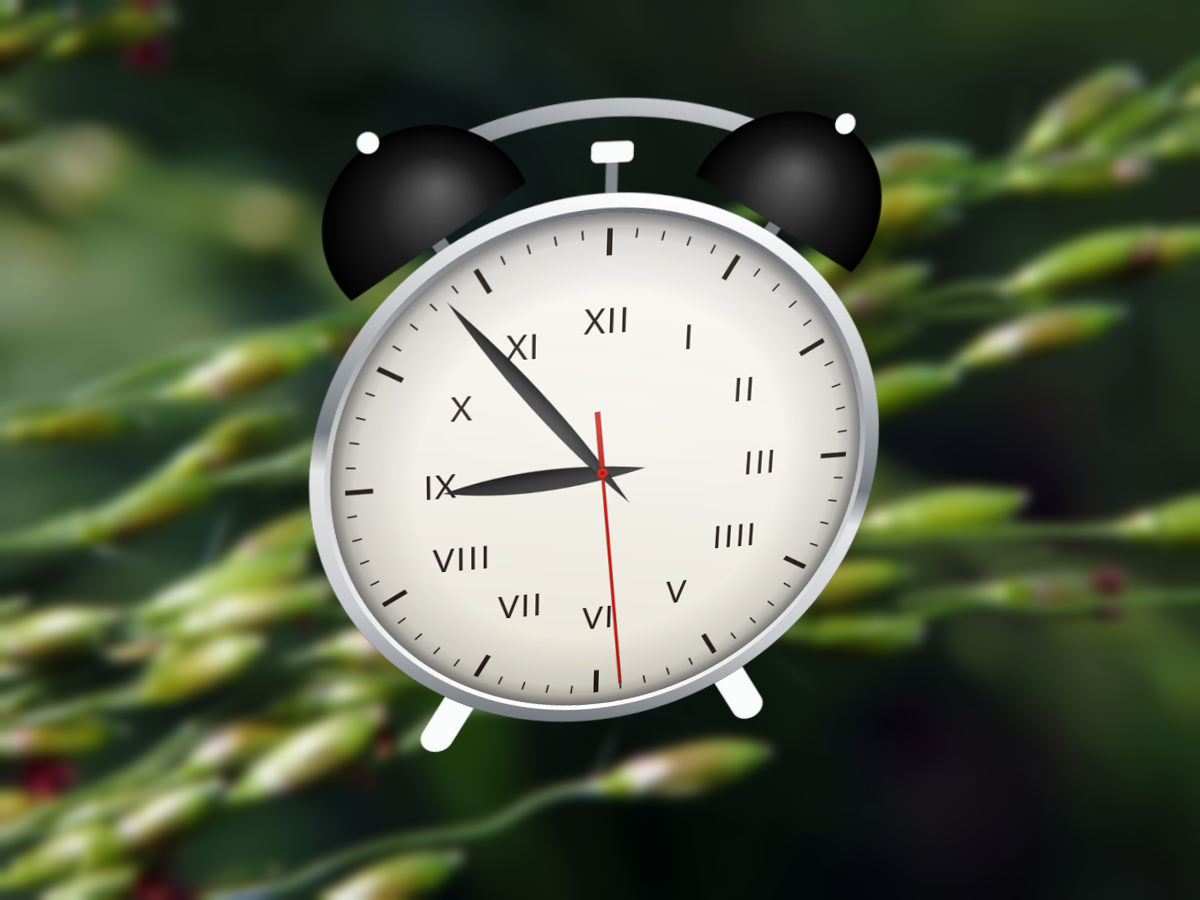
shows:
8,53,29
